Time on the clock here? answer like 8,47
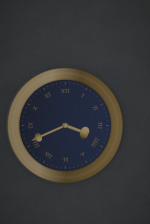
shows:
3,41
